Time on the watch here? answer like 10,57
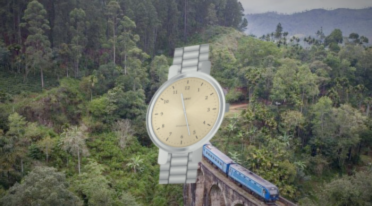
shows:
11,27
